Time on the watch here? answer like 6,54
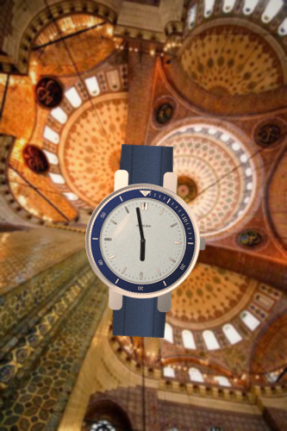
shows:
5,58
